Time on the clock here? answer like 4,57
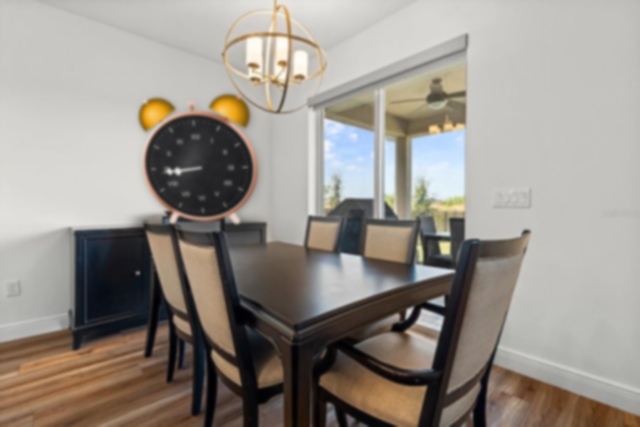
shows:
8,44
